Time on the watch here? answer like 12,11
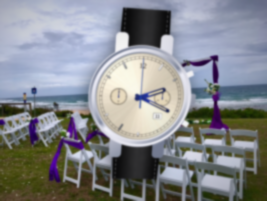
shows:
2,19
